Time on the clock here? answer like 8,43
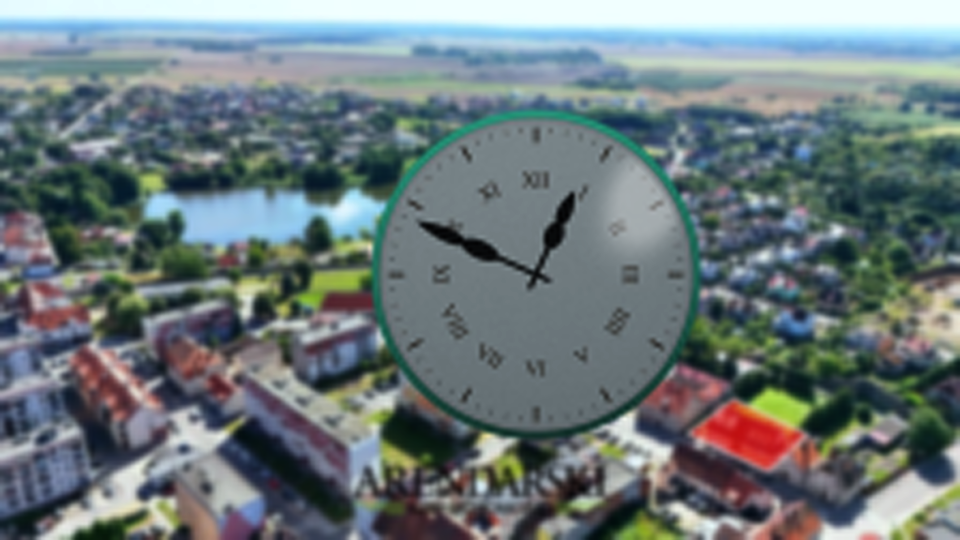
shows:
12,49
